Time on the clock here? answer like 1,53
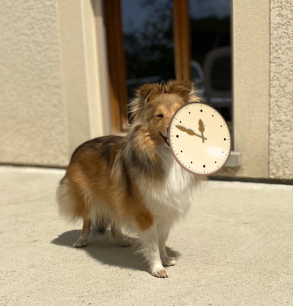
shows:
11,48
